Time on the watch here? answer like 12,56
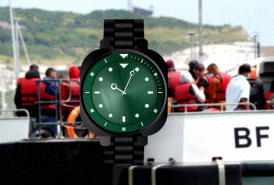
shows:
10,04
